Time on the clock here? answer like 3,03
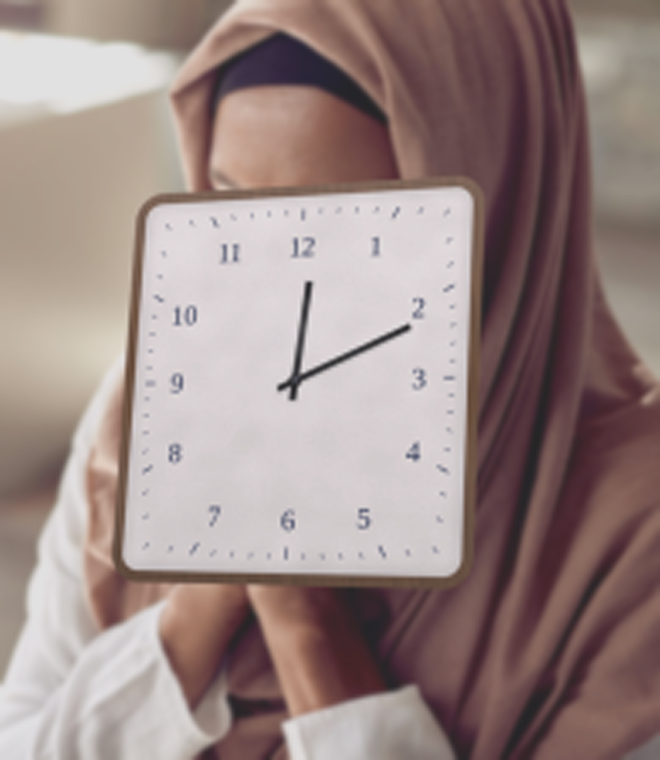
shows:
12,11
